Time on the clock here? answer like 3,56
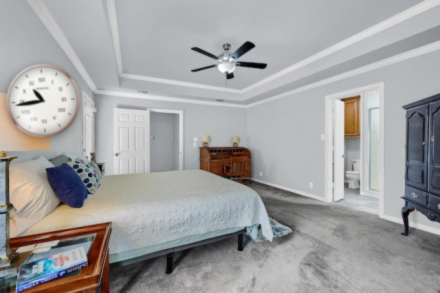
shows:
10,44
